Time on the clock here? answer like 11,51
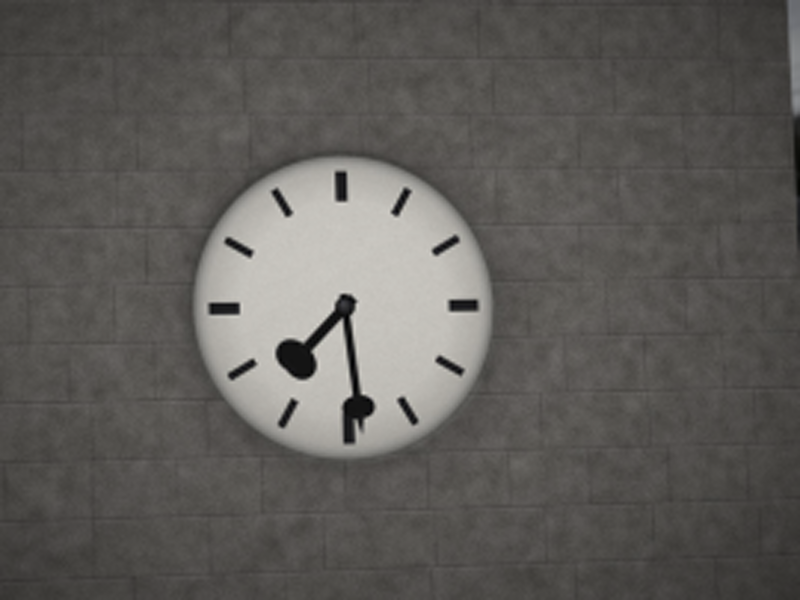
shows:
7,29
